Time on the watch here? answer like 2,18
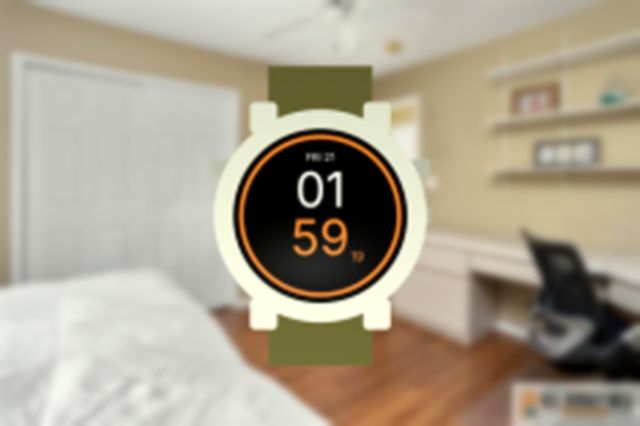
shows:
1,59
